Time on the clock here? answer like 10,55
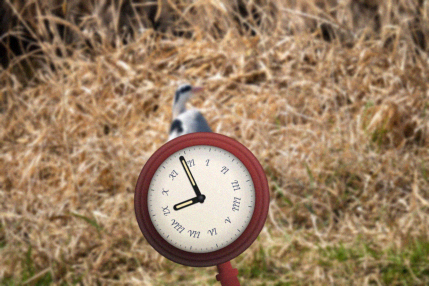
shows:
8,59
